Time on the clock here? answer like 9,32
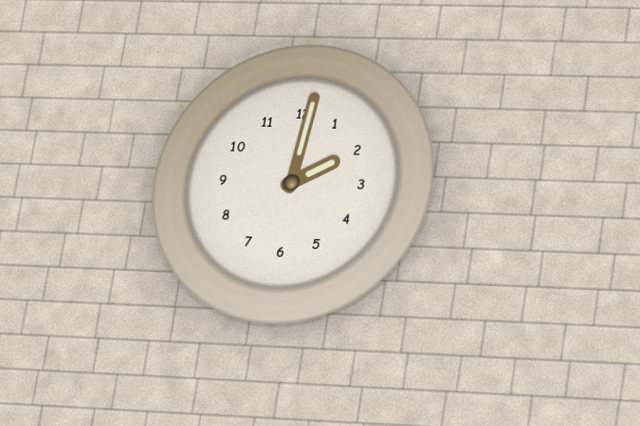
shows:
2,01
